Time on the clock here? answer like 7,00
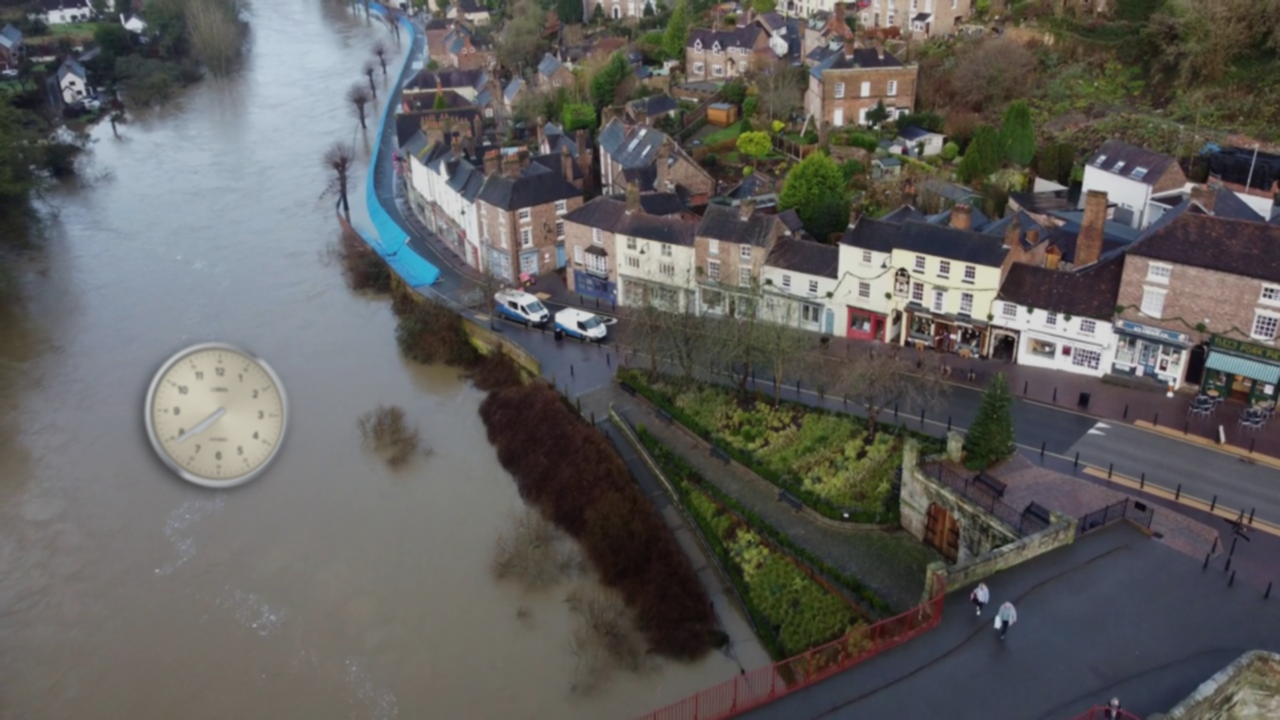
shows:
7,39
